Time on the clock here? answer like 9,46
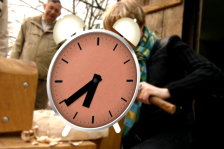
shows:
6,39
